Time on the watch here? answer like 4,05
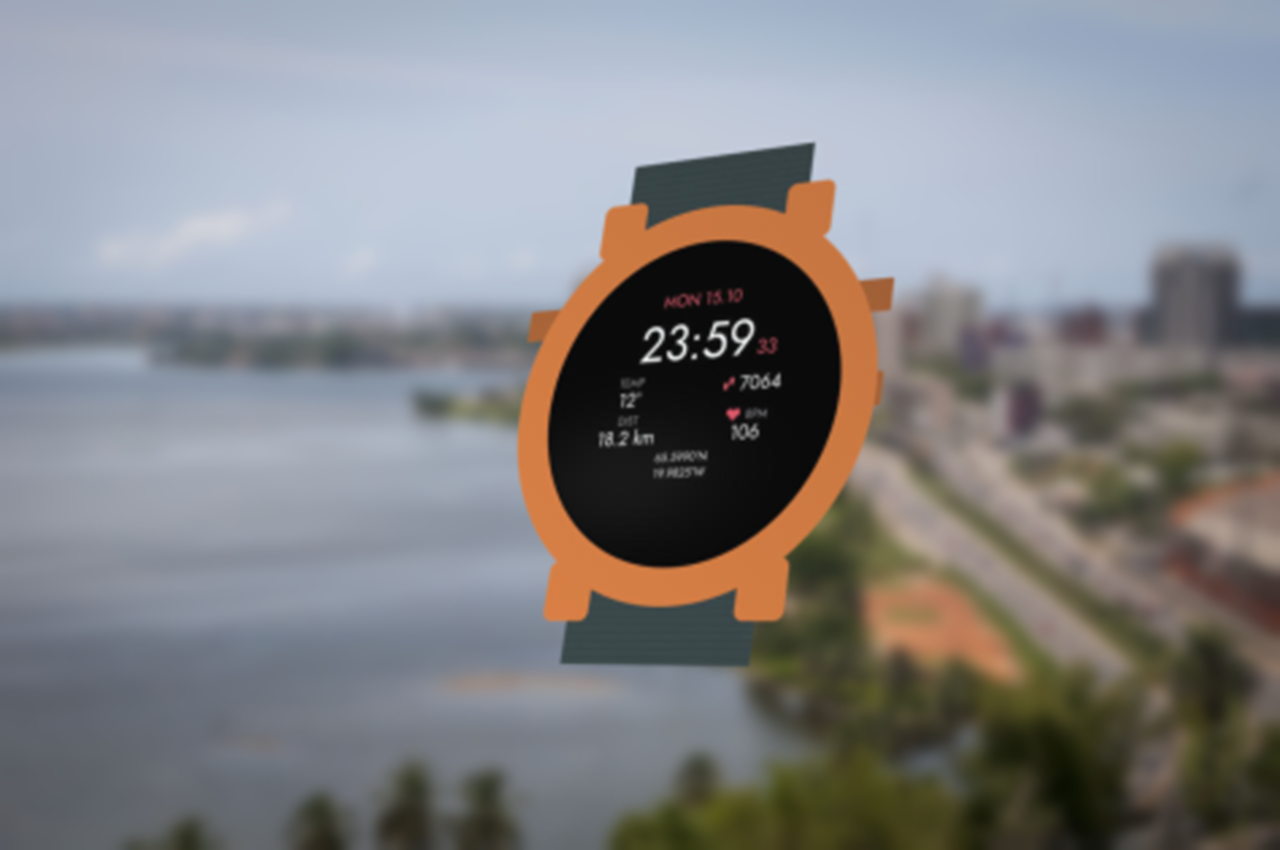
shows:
23,59
